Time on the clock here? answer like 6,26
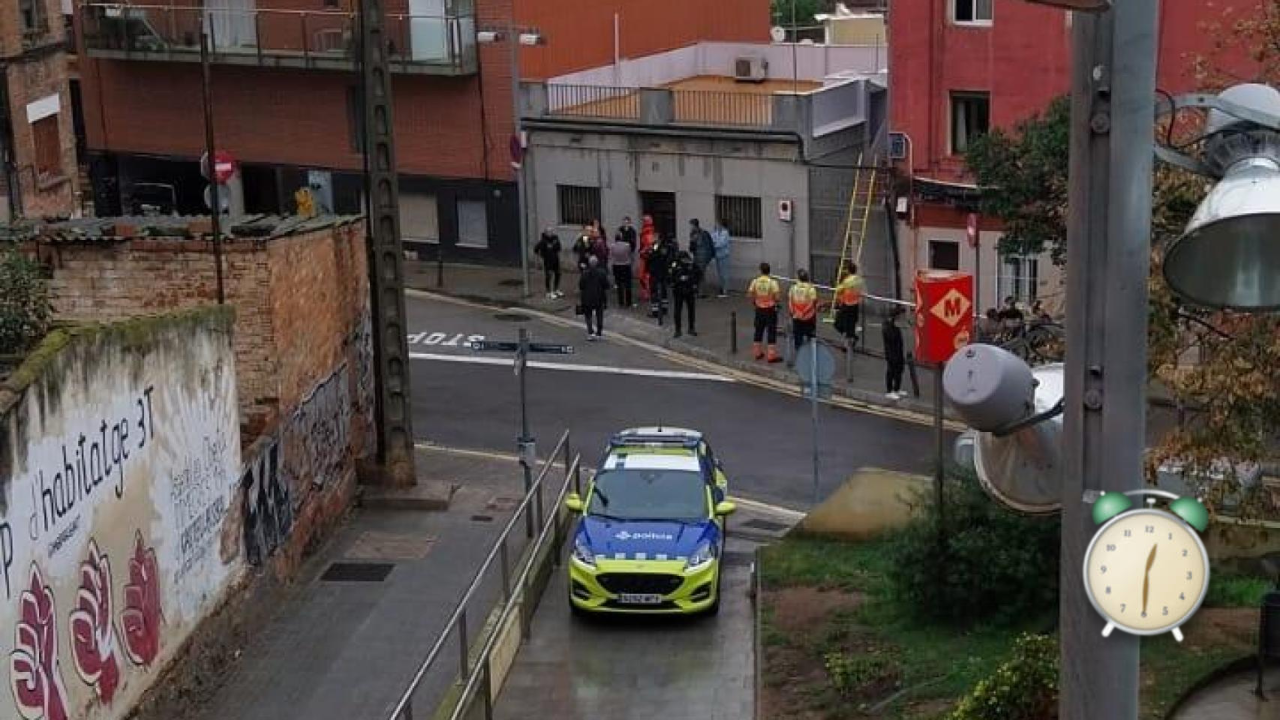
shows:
12,30
